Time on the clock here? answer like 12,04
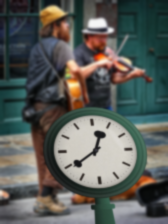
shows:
12,39
